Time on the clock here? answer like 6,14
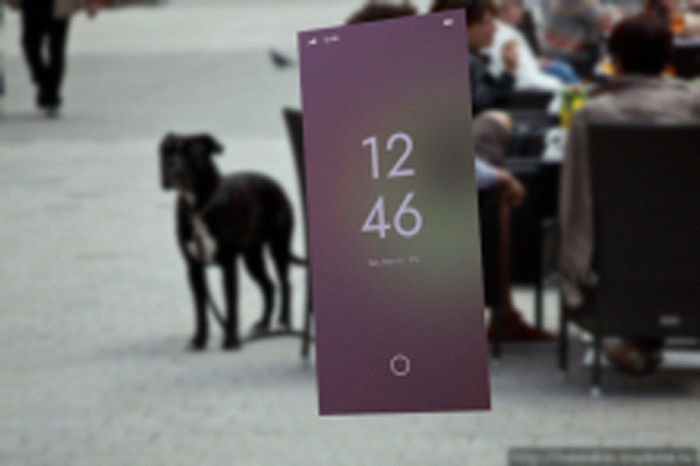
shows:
12,46
